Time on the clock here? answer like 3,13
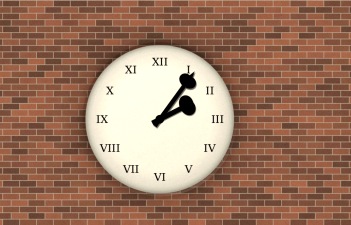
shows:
2,06
